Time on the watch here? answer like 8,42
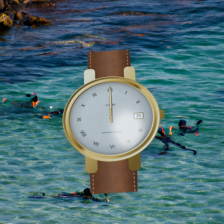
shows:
12,00
